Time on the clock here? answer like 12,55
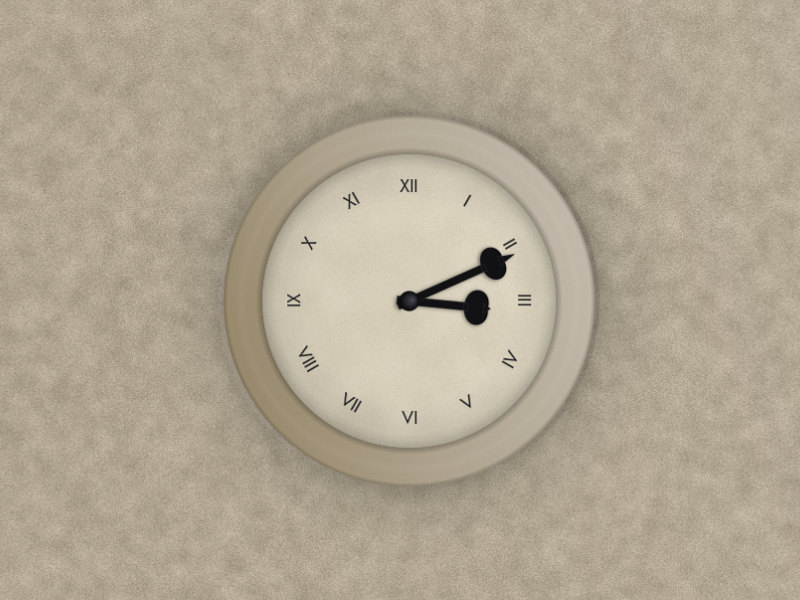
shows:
3,11
